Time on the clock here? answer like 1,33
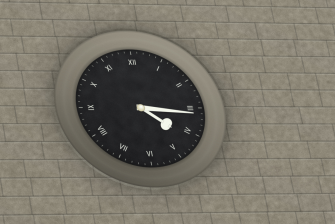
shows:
4,16
